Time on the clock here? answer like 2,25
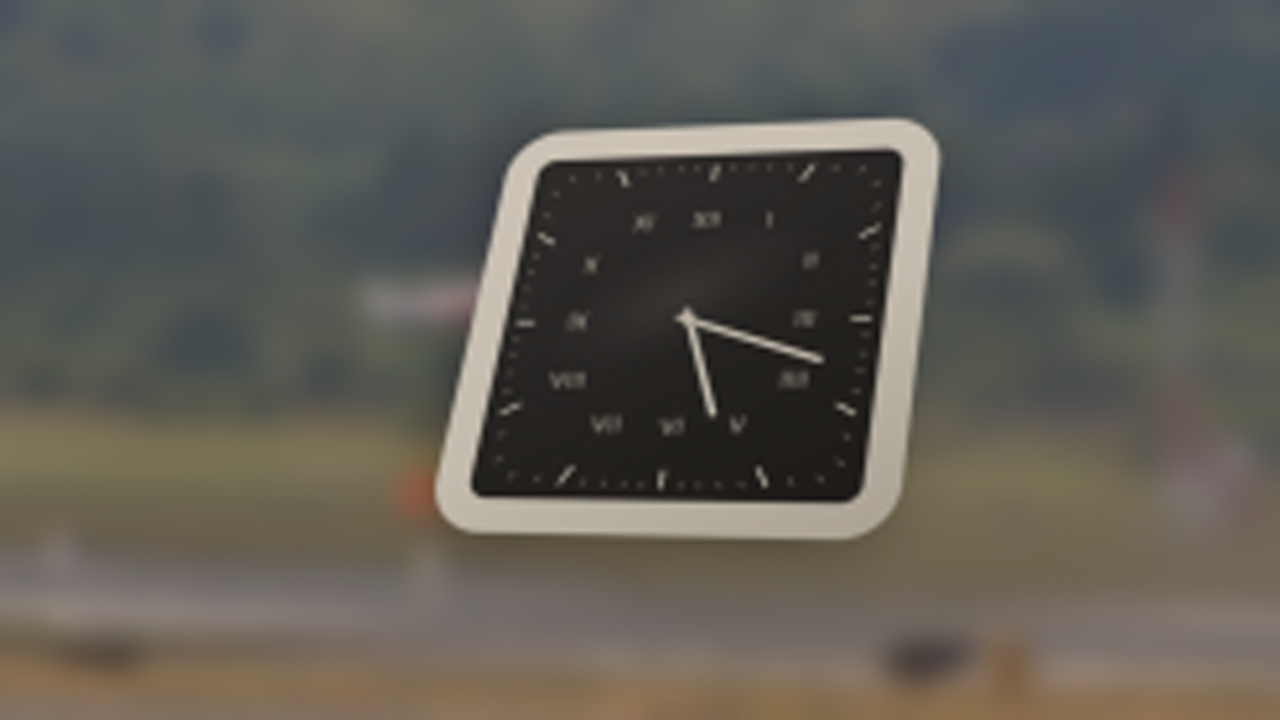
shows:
5,18
